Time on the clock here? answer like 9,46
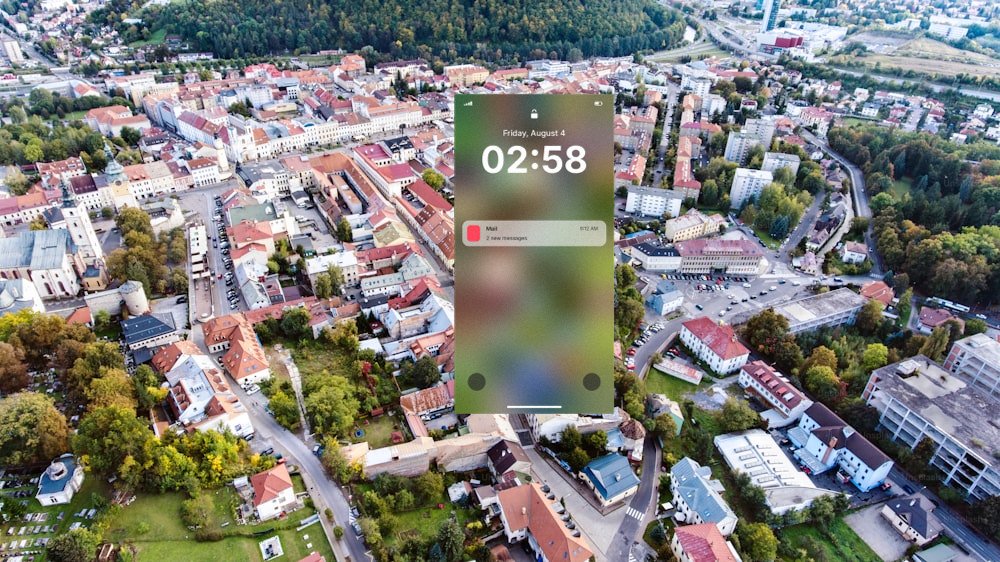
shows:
2,58
